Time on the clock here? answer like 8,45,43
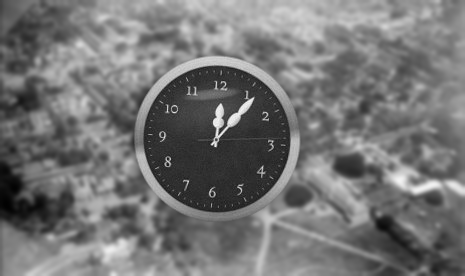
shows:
12,06,14
